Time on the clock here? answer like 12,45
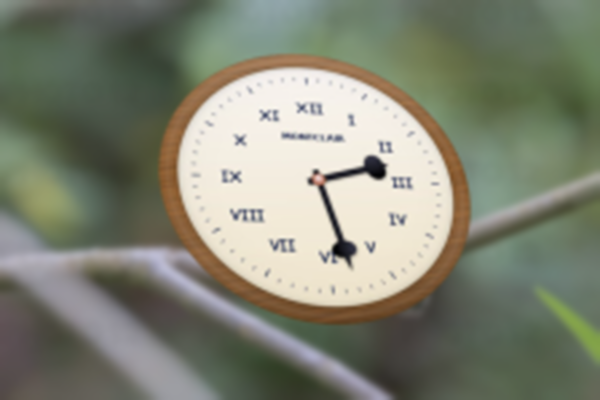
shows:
2,28
